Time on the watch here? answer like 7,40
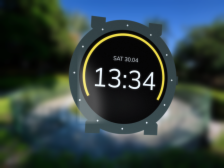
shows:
13,34
